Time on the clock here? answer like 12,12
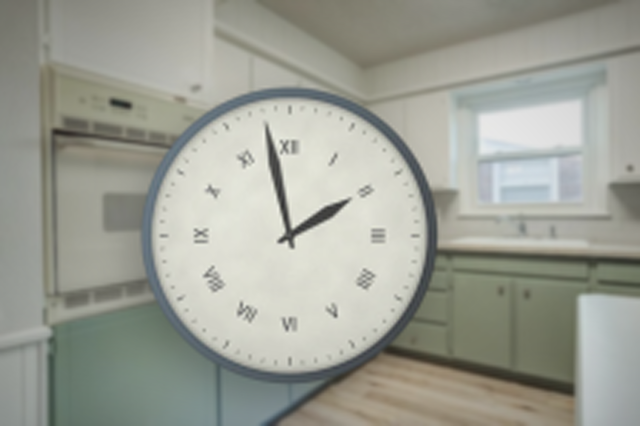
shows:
1,58
